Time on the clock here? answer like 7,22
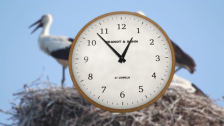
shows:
12,53
